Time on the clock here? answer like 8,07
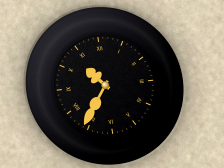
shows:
10,36
